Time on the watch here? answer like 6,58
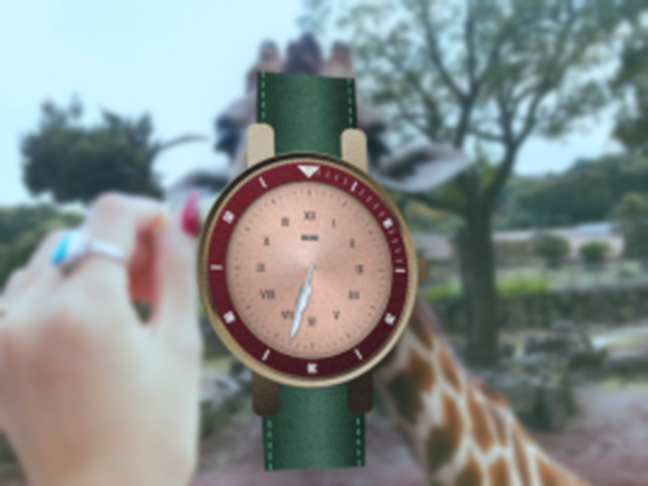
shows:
6,33
